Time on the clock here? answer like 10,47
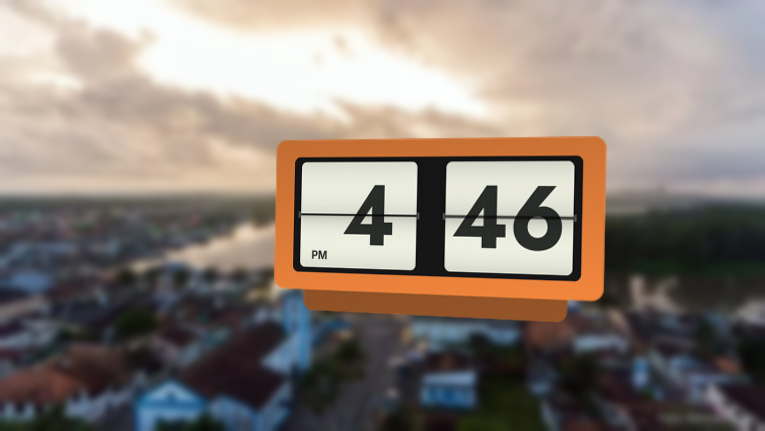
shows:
4,46
